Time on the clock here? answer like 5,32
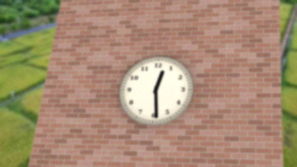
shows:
12,29
